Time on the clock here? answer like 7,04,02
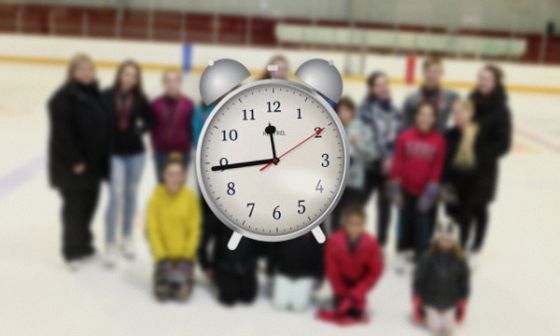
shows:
11,44,10
